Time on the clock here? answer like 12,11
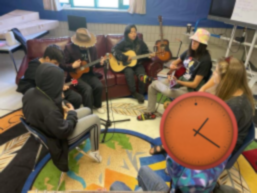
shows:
1,21
